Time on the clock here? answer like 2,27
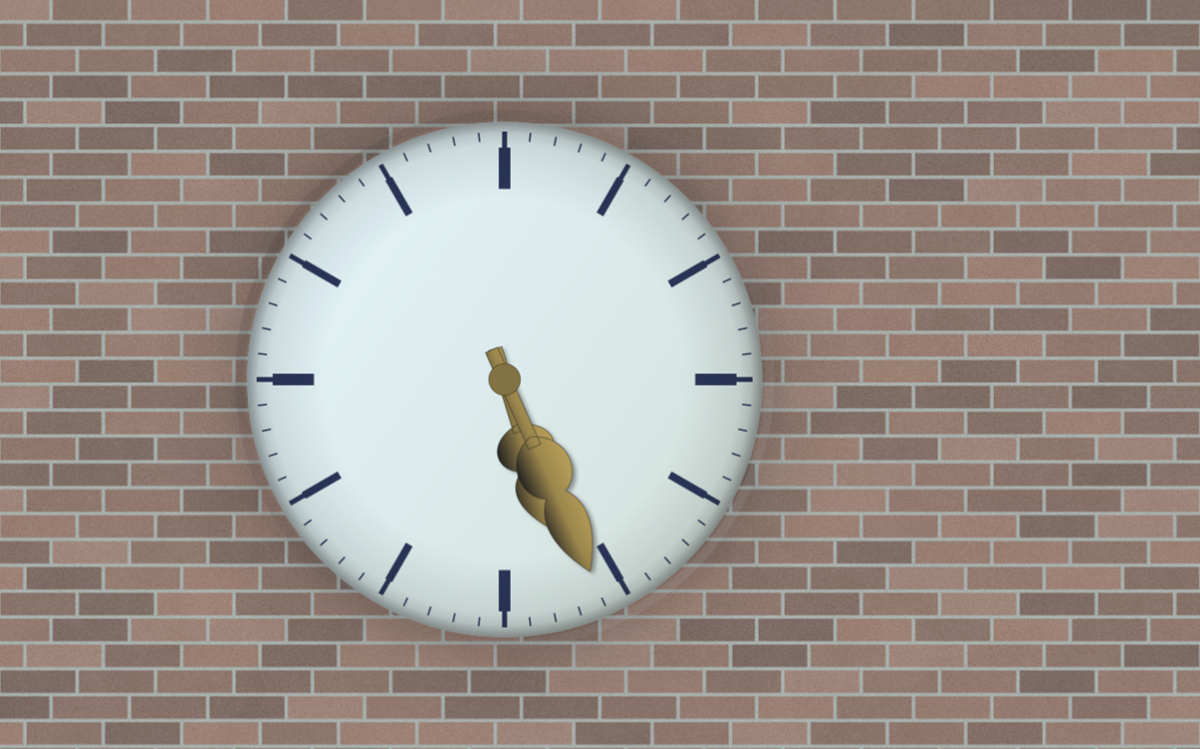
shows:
5,26
